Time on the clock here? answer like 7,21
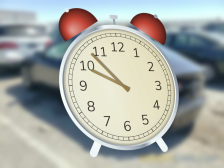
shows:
9,53
